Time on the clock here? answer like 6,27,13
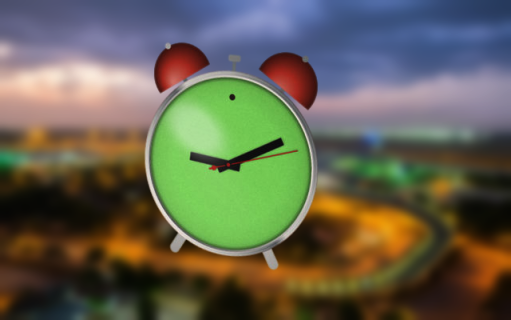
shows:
9,10,12
